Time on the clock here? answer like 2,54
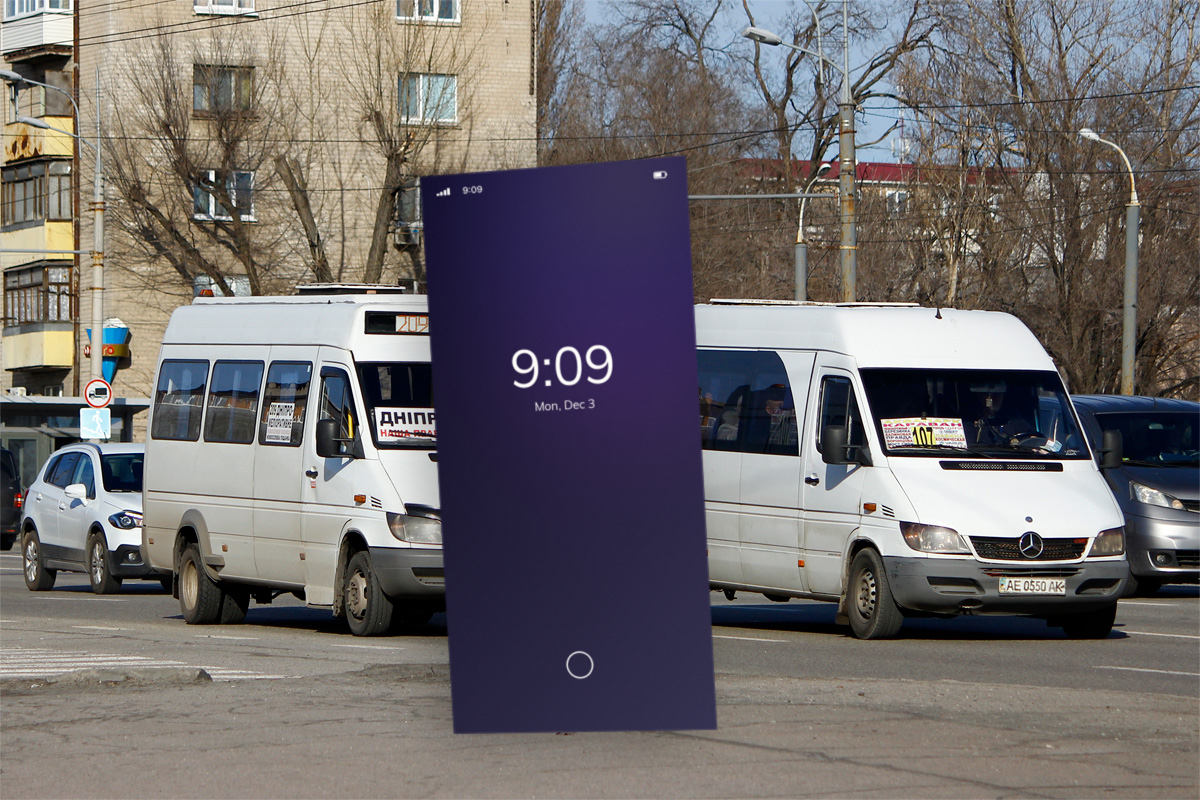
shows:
9,09
